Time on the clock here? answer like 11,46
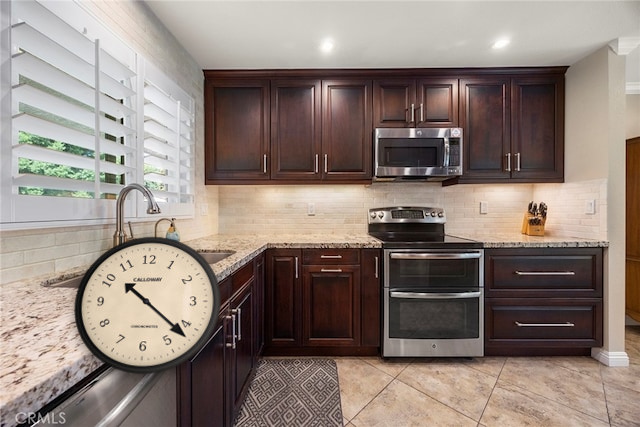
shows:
10,22
